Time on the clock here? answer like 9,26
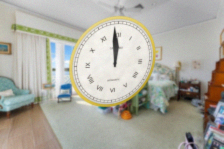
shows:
11,59
